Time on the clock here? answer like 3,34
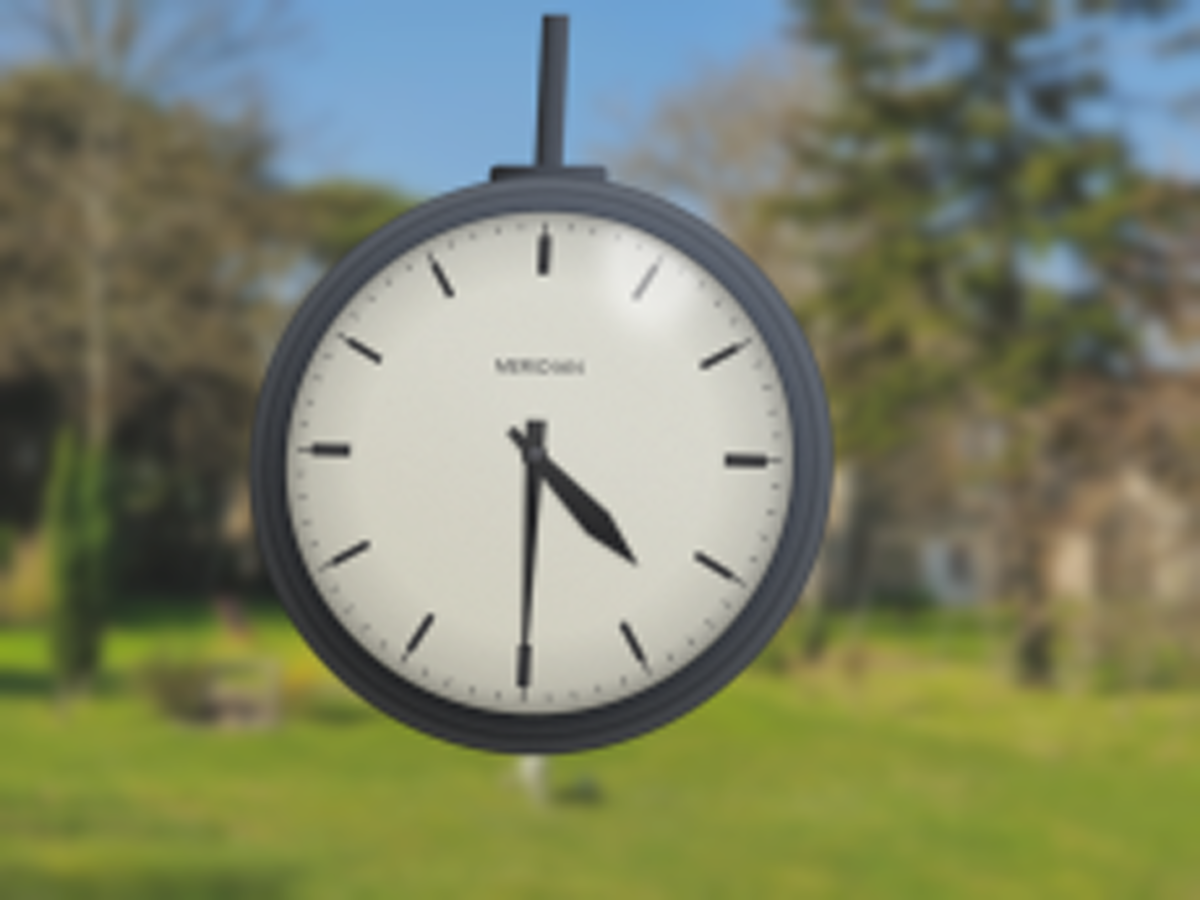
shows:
4,30
